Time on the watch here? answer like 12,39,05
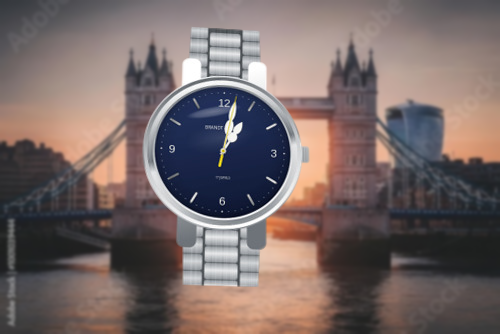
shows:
1,02,02
